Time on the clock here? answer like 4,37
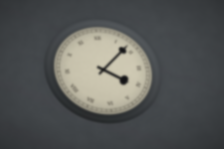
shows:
4,08
